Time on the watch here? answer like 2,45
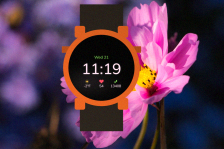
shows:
11,19
